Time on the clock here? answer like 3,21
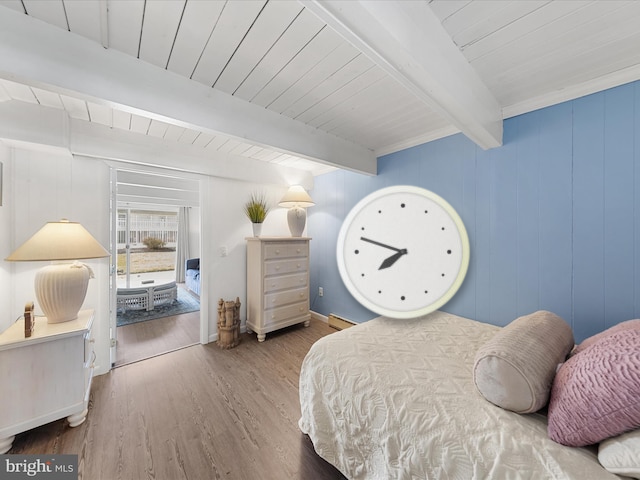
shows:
7,48
